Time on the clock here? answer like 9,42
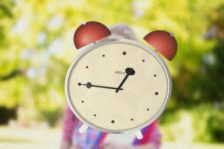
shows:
12,45
